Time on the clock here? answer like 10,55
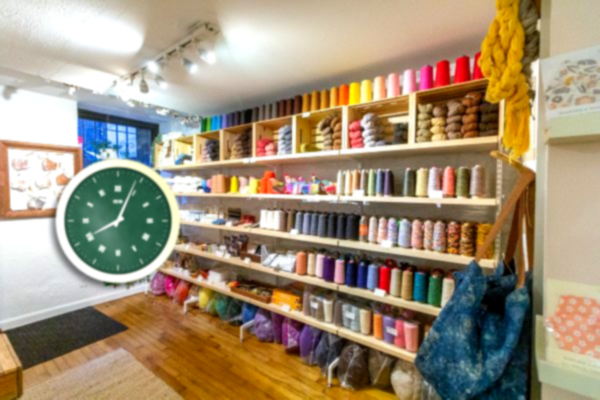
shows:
8,04
